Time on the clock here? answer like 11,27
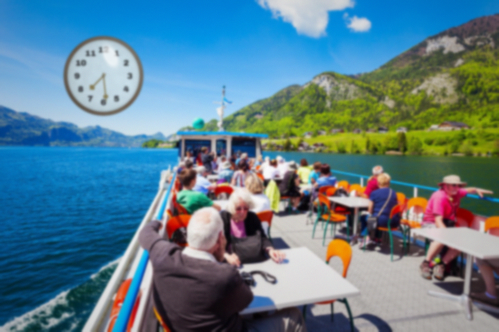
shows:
7,29
